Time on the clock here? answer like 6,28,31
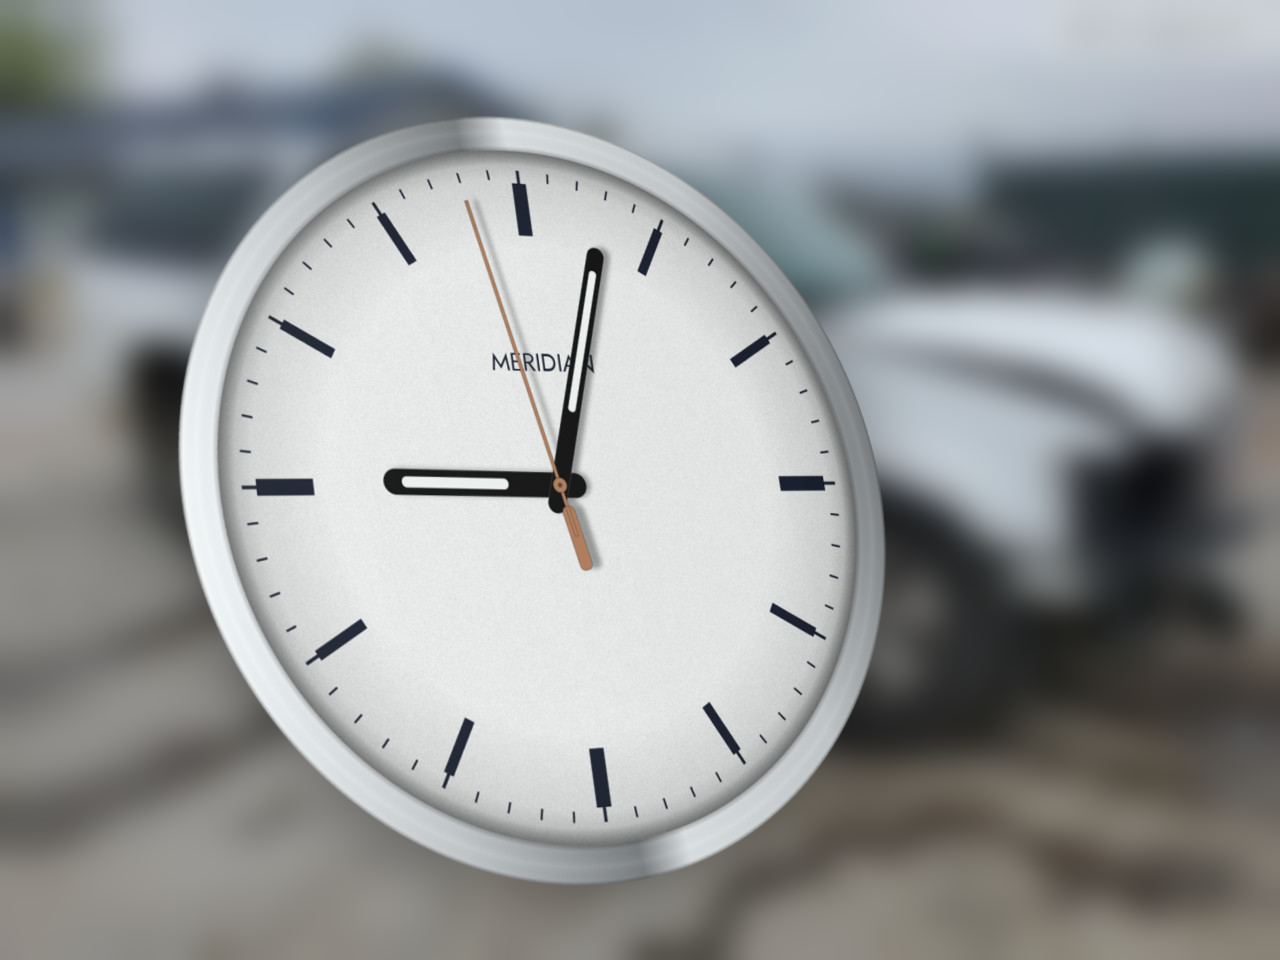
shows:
9,02,58
